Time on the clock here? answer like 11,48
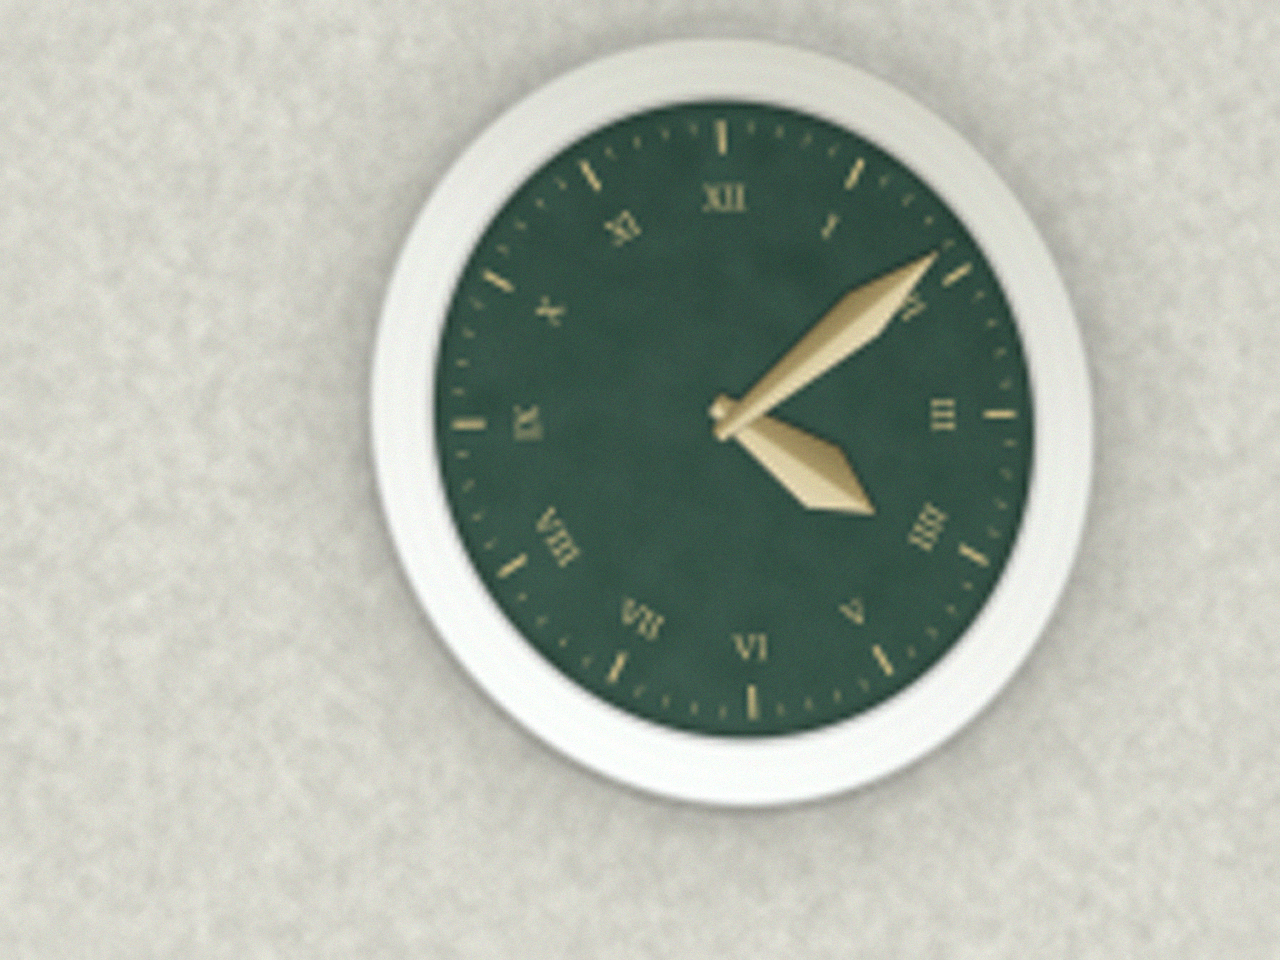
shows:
4,09
